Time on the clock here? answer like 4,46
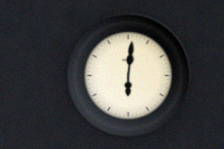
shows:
6,01
